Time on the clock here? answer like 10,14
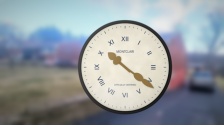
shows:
10,21
